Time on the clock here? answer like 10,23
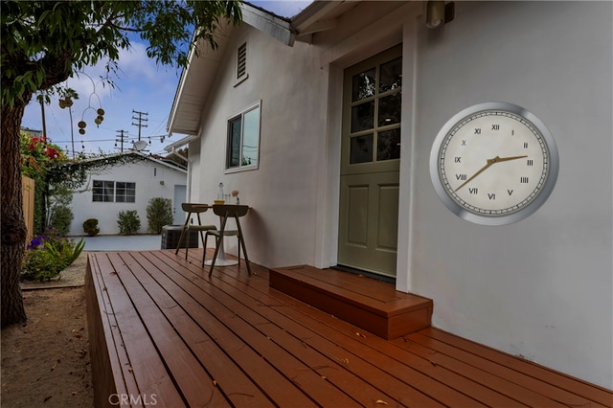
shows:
2,38
